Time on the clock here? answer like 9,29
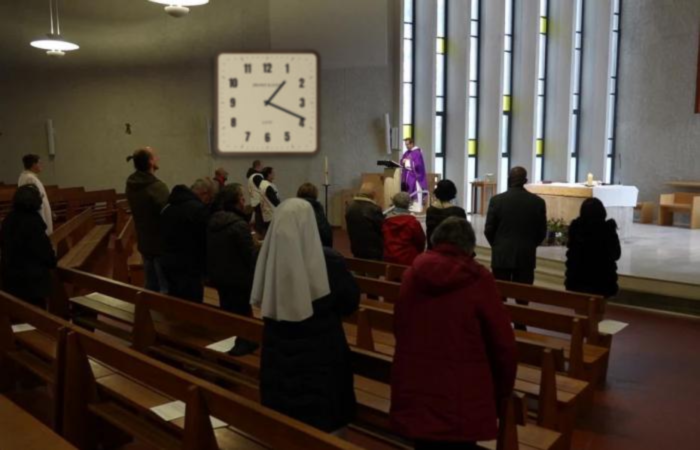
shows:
1,19
